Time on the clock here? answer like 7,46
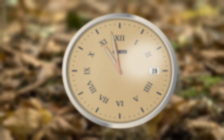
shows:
10,58
